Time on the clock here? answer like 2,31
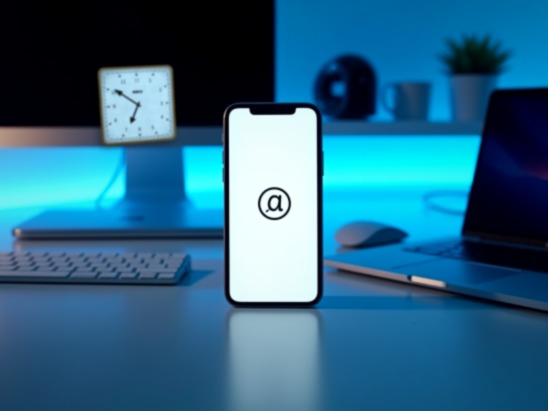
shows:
6,51
